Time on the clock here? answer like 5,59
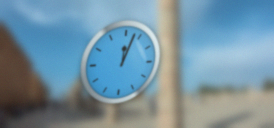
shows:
12,03
